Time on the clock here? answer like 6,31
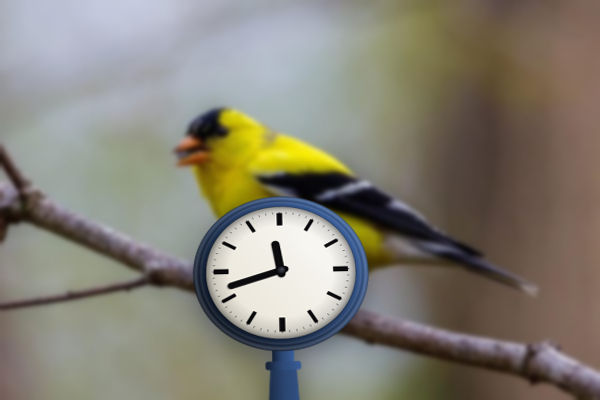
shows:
11,42
